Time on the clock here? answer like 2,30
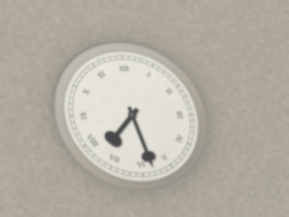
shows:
7,28
